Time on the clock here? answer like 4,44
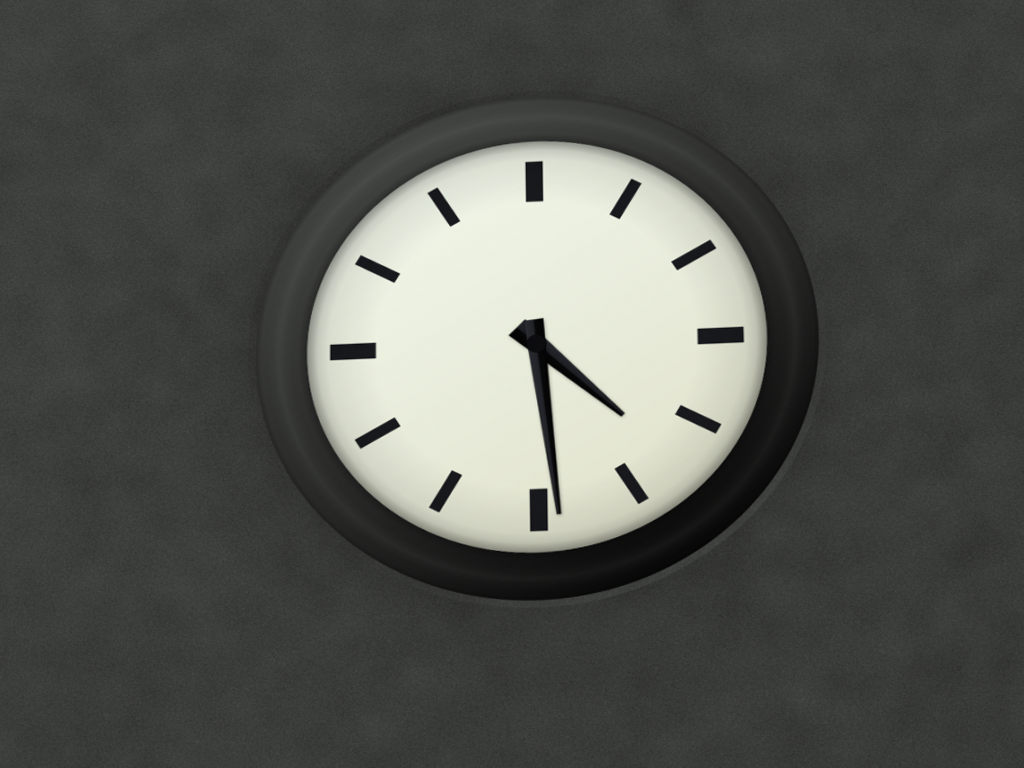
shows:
4,29
